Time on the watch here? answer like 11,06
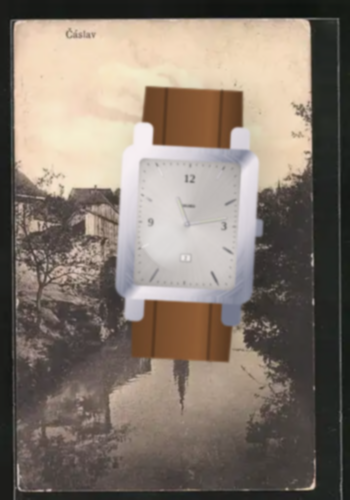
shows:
11,13
